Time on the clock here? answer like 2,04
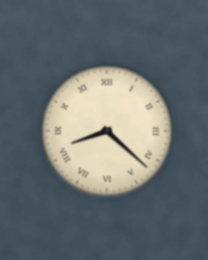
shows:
8,22
